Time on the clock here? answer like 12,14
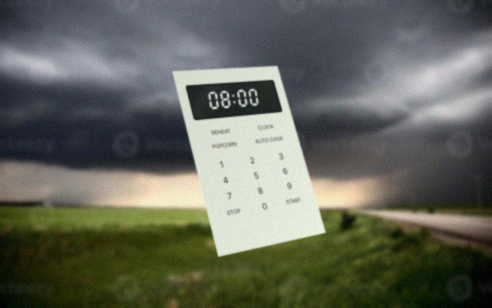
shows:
8,00
